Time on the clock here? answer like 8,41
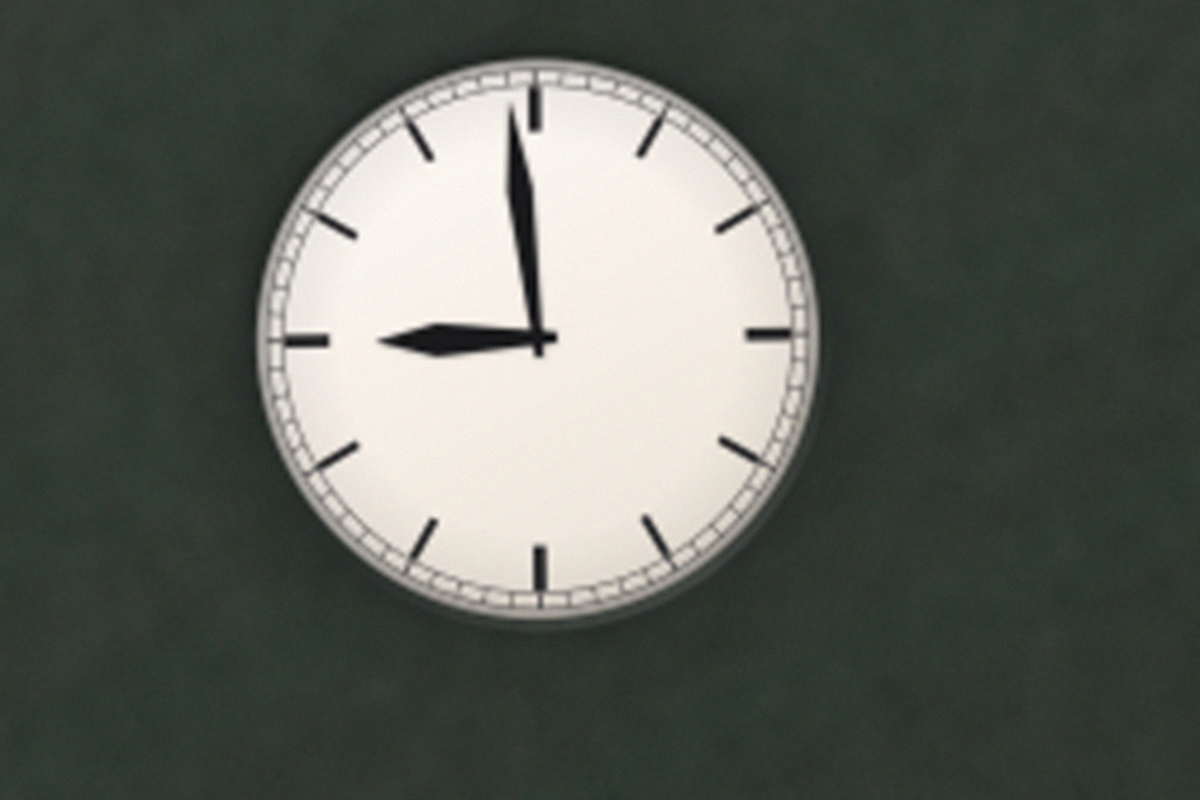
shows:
8,59
